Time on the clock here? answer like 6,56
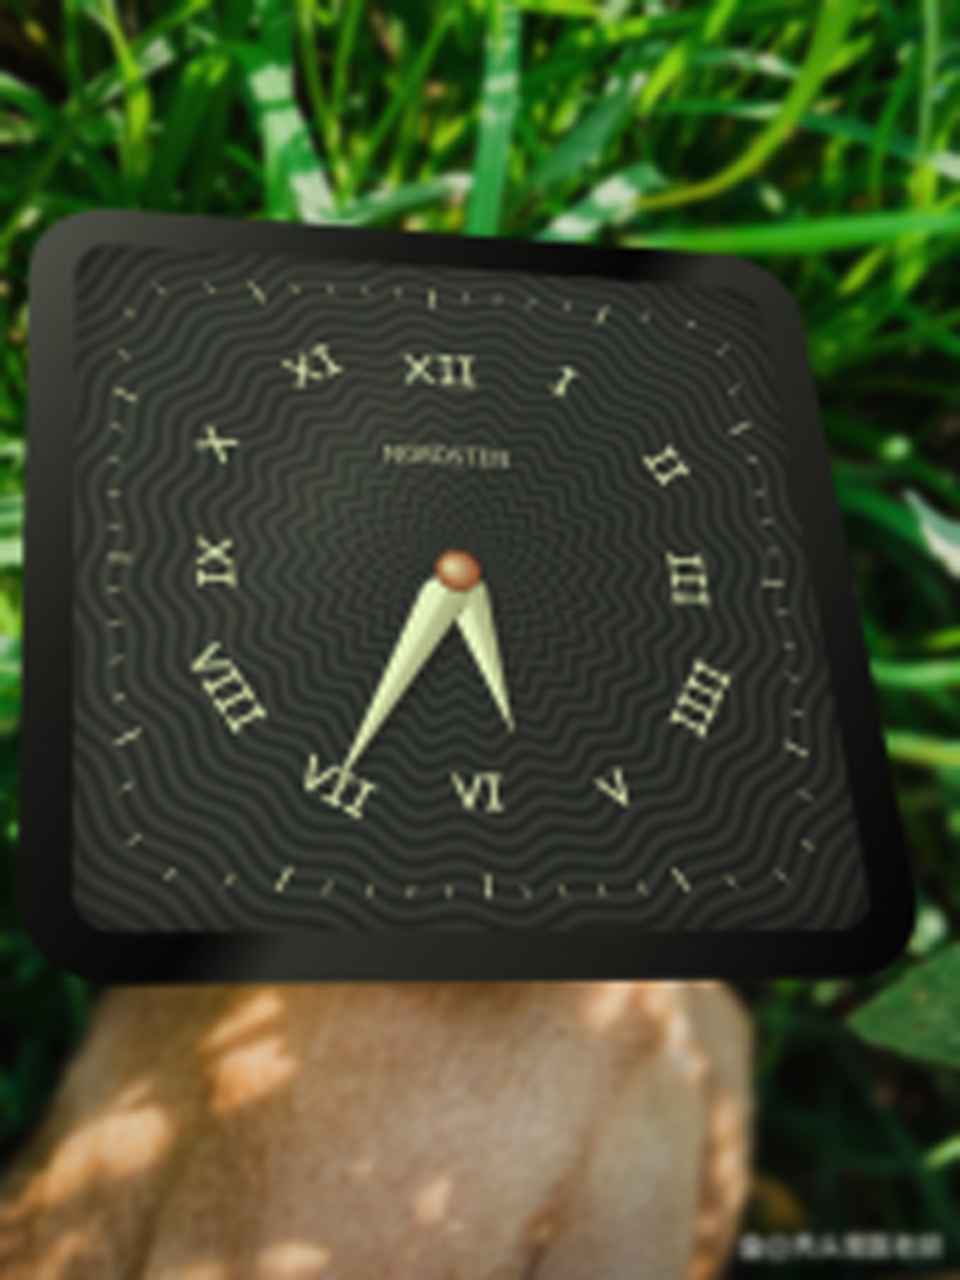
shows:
5,35
